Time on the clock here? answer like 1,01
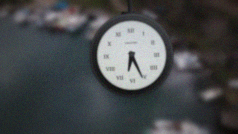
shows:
6,26
